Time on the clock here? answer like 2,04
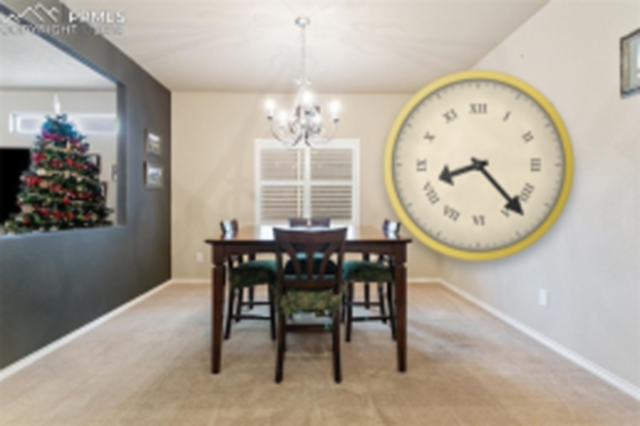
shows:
8,23
